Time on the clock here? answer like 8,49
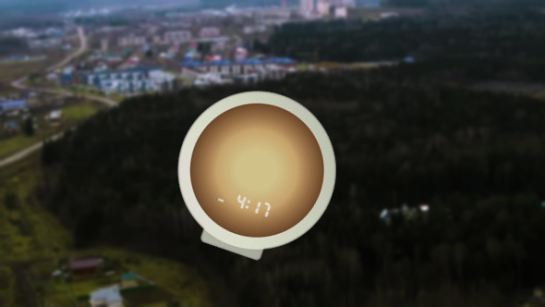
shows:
4,17
